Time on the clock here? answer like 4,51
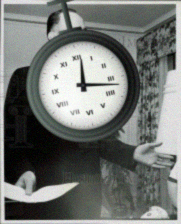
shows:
12,17
